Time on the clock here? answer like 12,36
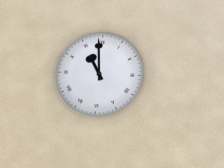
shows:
10,59
